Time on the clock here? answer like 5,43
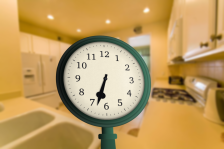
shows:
6,33
